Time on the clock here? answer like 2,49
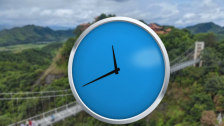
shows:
11,41
